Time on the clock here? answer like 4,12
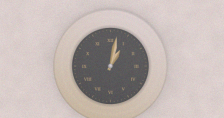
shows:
1,02
